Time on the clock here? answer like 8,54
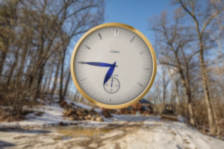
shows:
6,45
